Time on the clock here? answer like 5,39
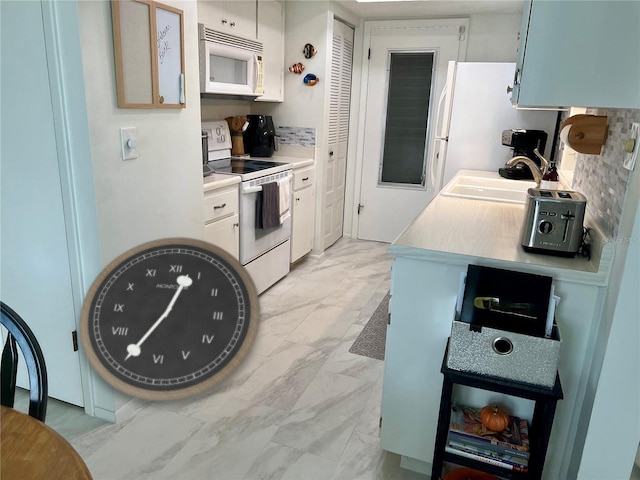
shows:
12,35
